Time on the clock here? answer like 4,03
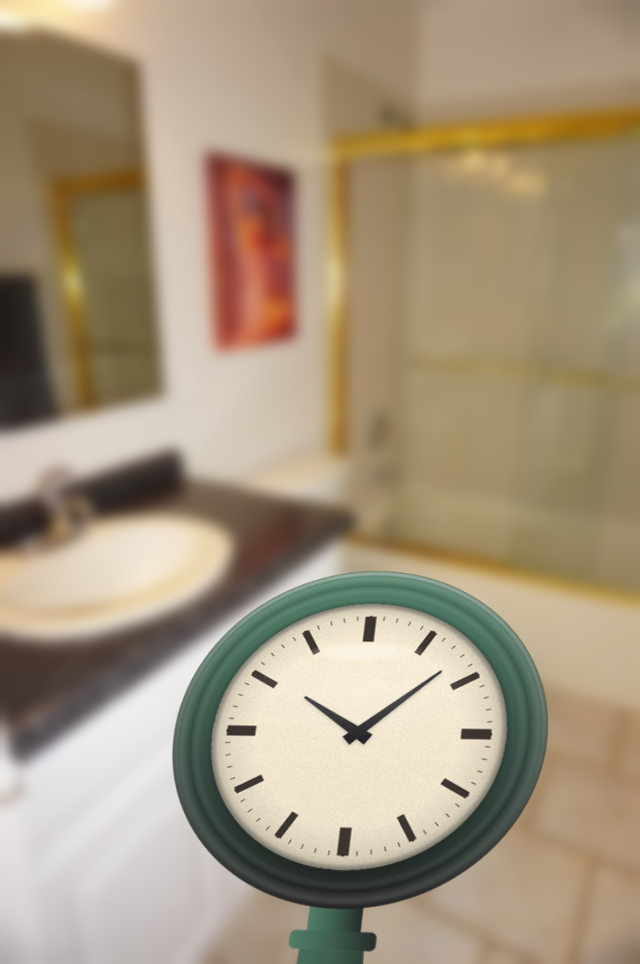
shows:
10,08
